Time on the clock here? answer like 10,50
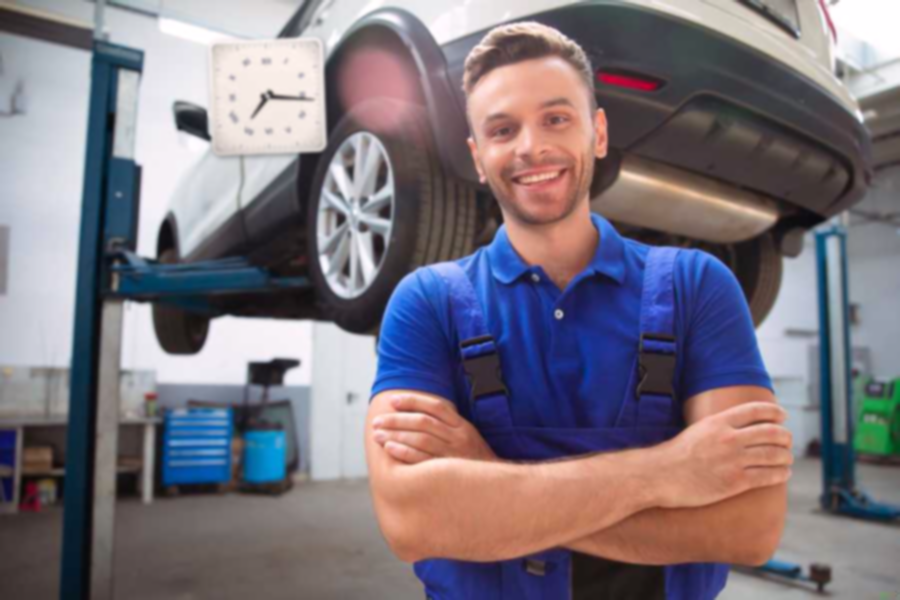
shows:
7,16
